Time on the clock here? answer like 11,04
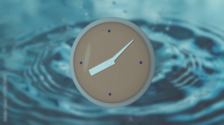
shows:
8,08
